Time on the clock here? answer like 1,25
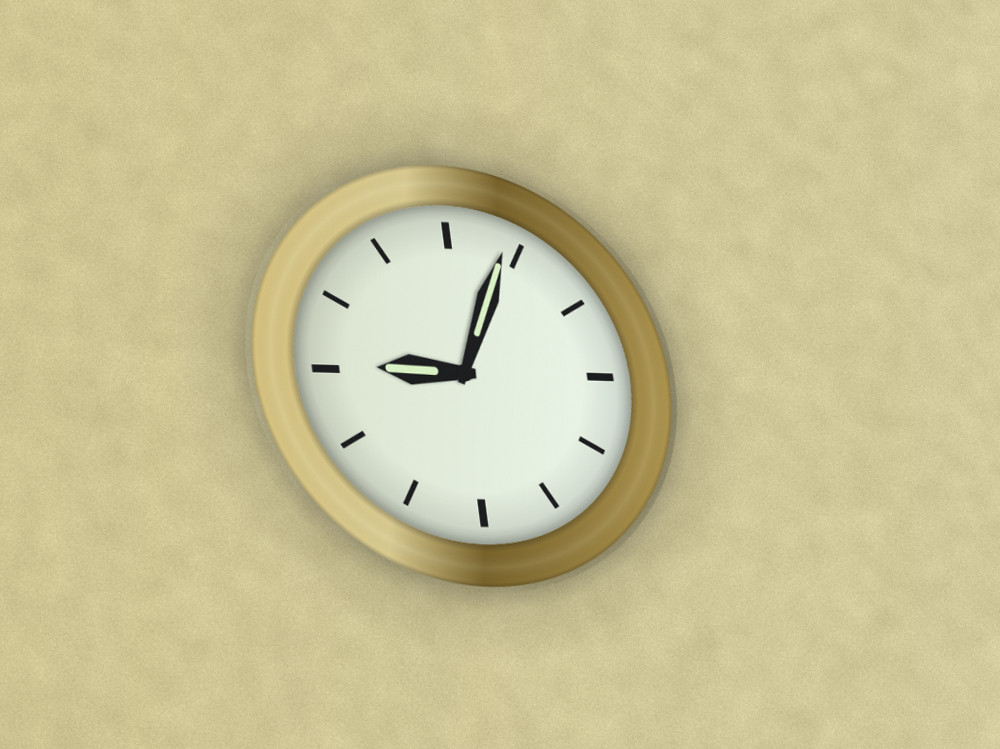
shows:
9,04
